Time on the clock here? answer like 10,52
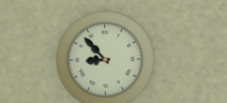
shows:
8,53
